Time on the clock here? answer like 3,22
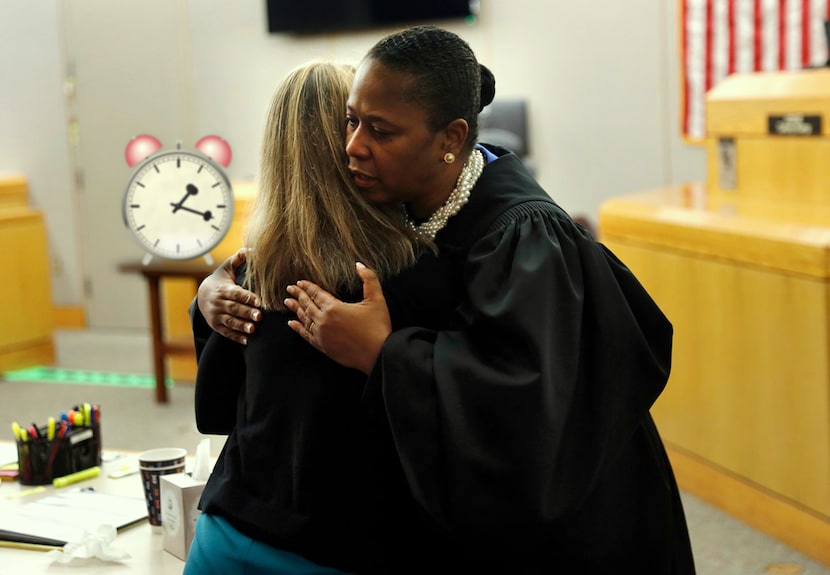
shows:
1,18
